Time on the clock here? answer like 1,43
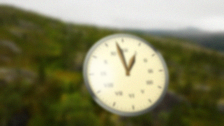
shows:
12,58
